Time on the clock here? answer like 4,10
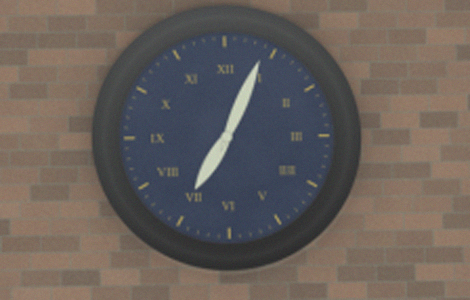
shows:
7,04
